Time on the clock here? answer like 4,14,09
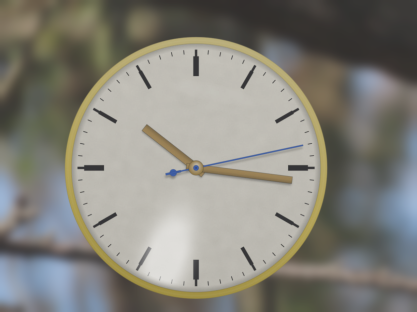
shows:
10,16,13
